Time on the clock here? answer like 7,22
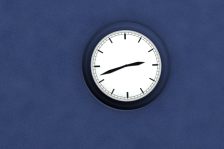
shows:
2,42
